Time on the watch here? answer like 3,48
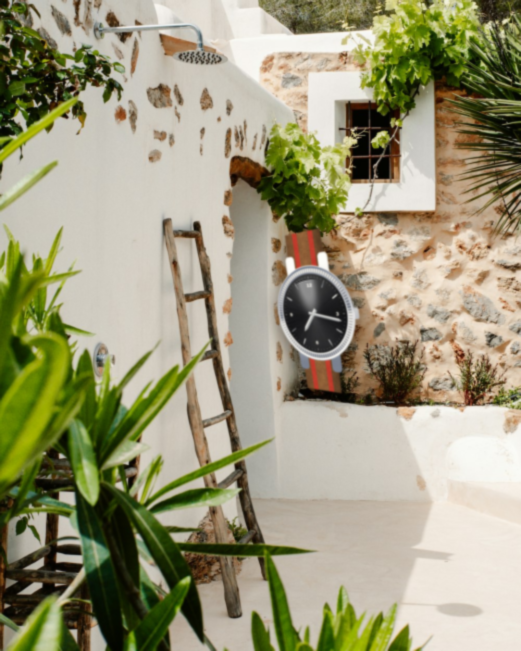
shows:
7,17
